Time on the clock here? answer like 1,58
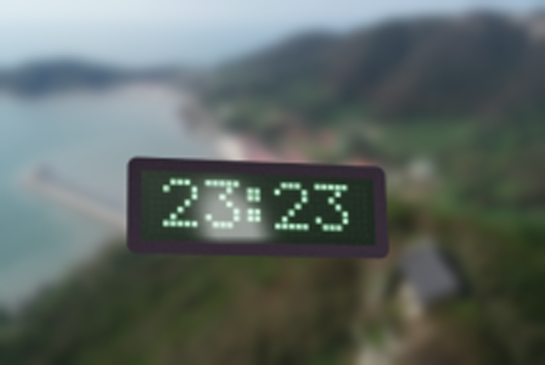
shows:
23,23
